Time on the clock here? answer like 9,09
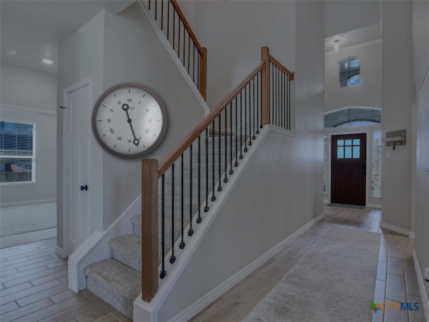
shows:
11,27
